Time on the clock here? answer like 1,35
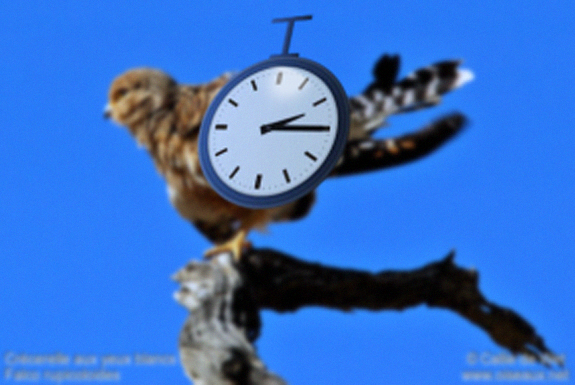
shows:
2,15
